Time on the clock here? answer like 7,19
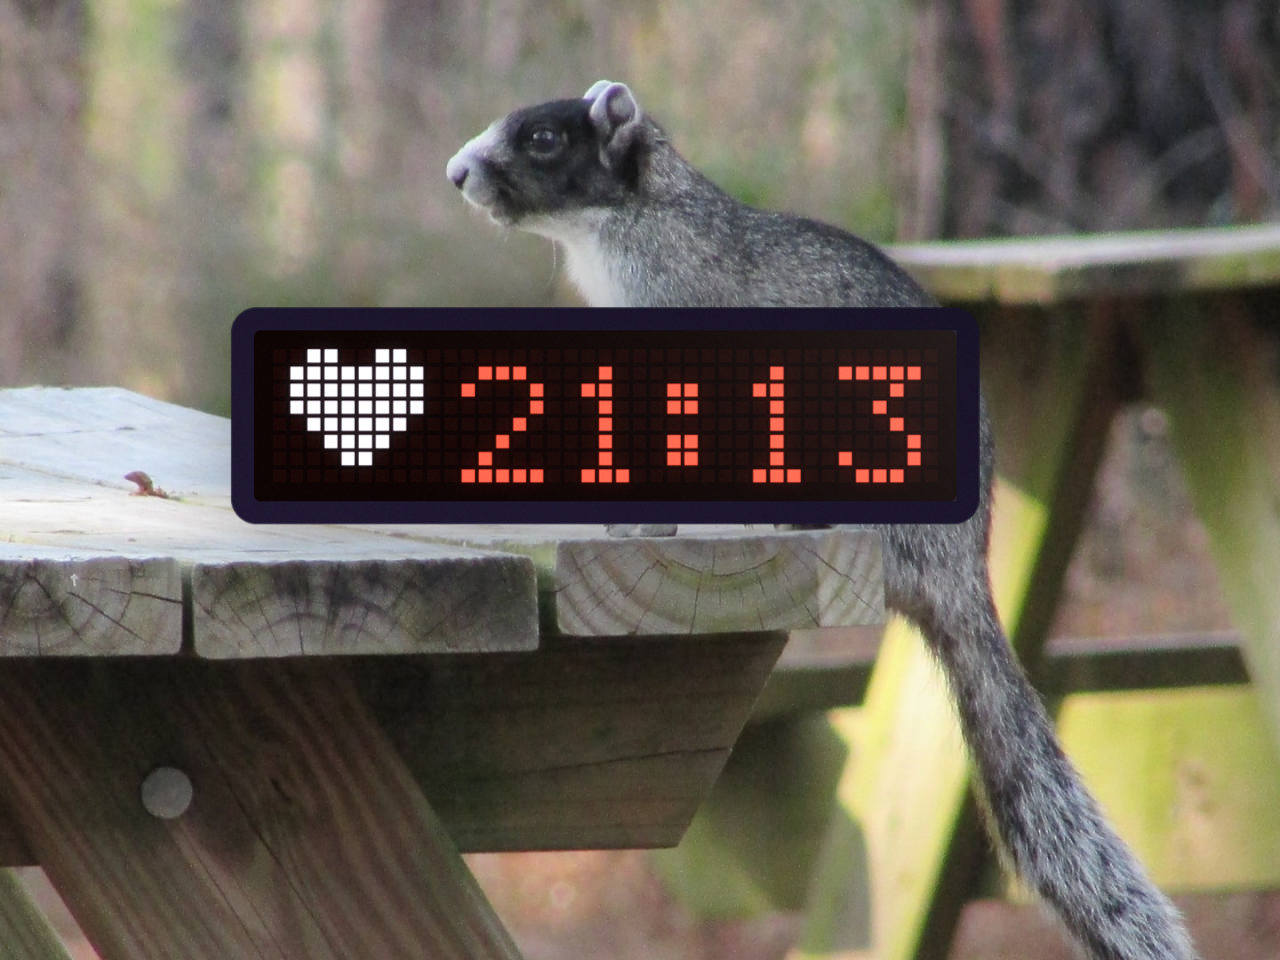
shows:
21,13
